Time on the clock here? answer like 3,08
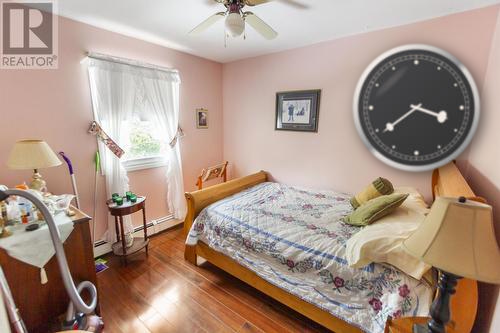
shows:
3,39
